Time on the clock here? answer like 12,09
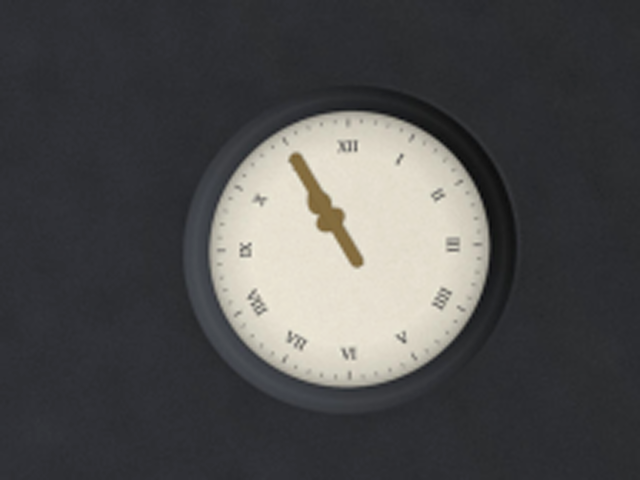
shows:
10,55
